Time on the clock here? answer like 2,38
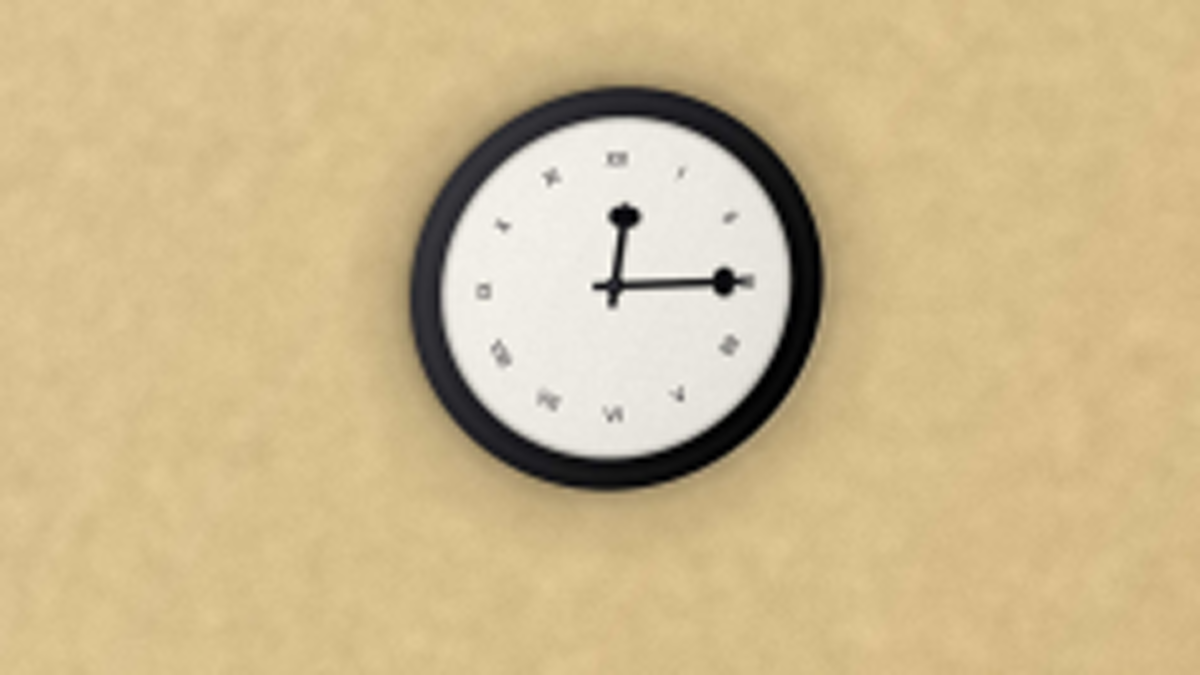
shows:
12,15
